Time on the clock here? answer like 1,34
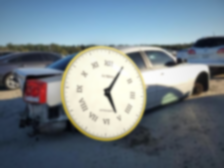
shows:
5,05
